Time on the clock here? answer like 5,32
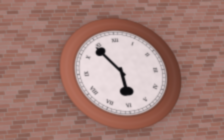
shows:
5,54
